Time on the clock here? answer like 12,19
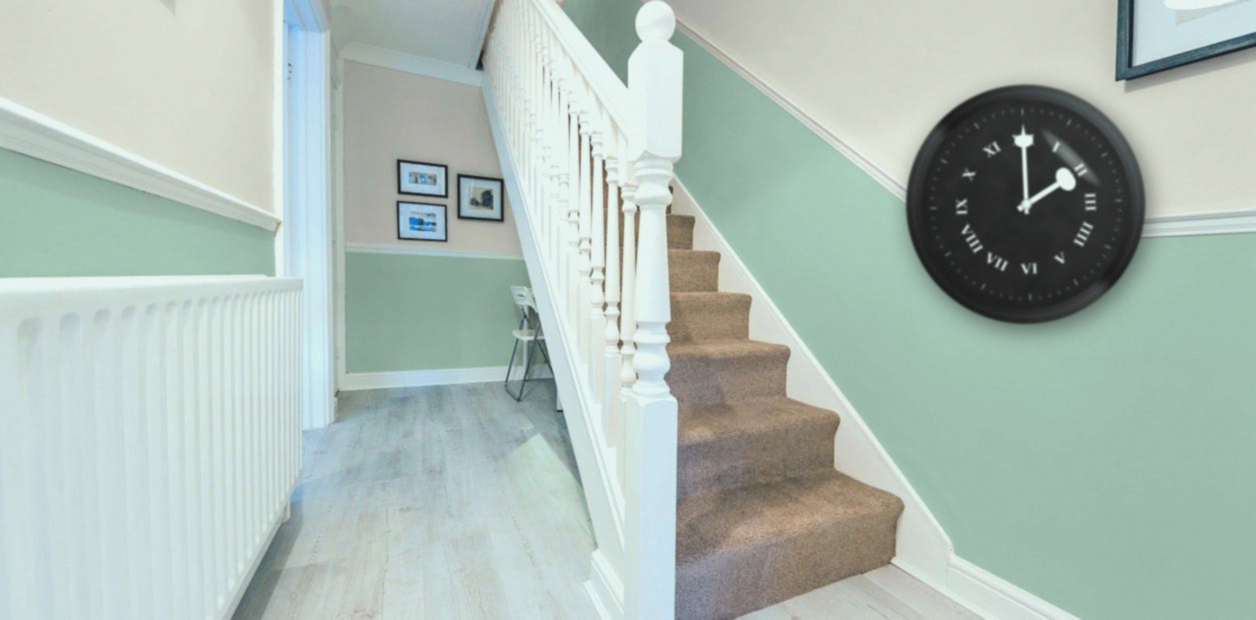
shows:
2,00
